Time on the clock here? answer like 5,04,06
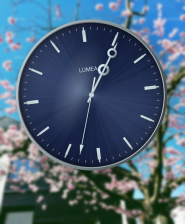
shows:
1,05,33
